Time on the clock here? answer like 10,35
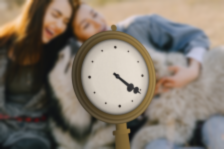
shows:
4,21
